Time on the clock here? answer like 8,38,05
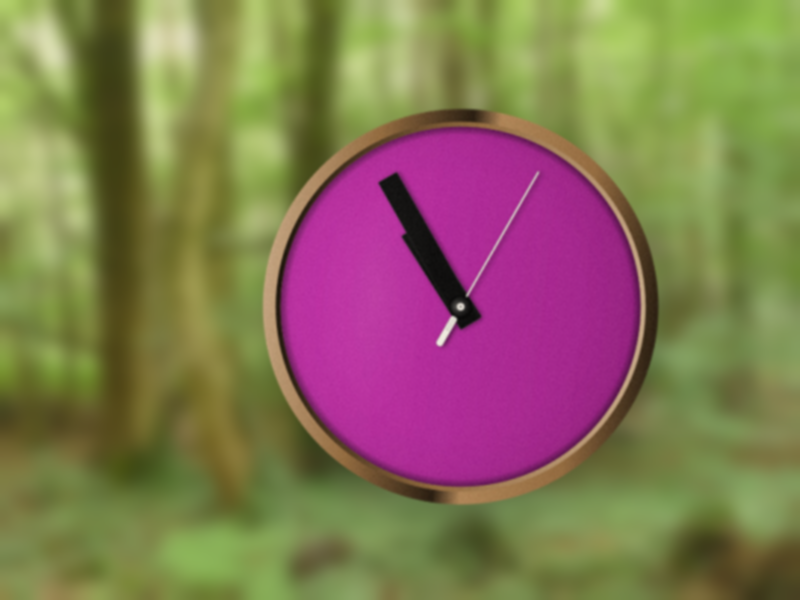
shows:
10,55,05
